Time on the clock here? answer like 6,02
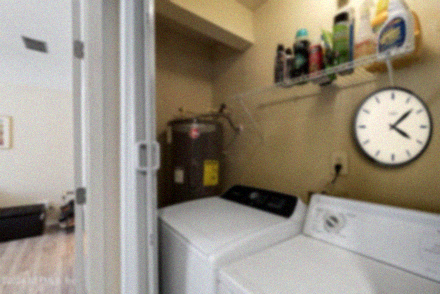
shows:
4,08
